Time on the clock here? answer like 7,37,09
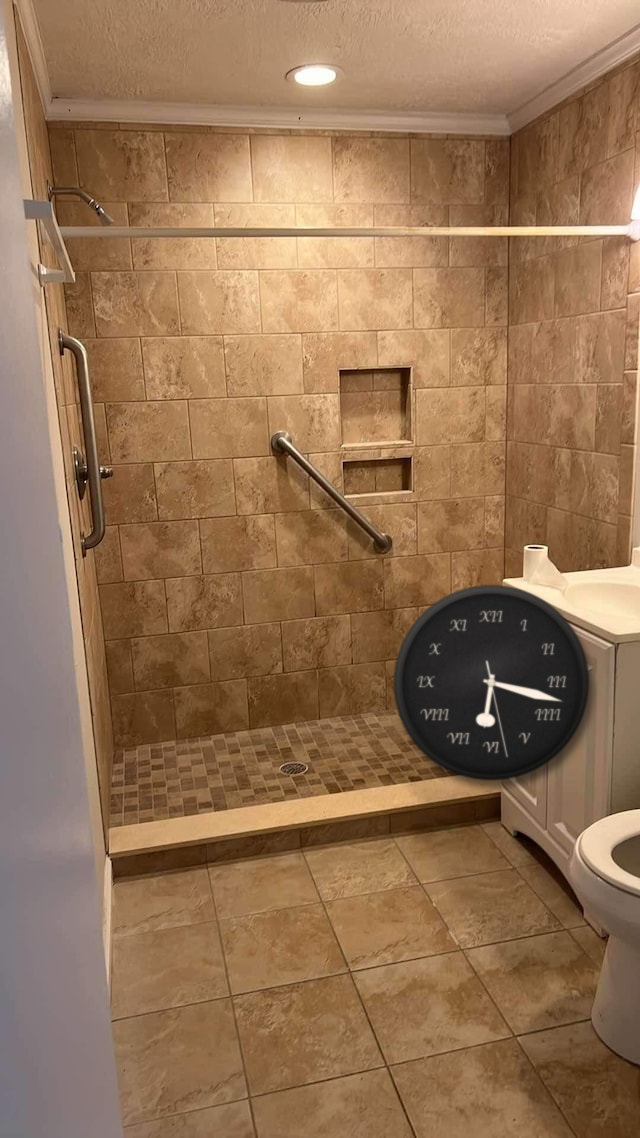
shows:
6,17,28
